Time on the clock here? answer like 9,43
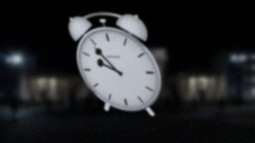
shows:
9,54
